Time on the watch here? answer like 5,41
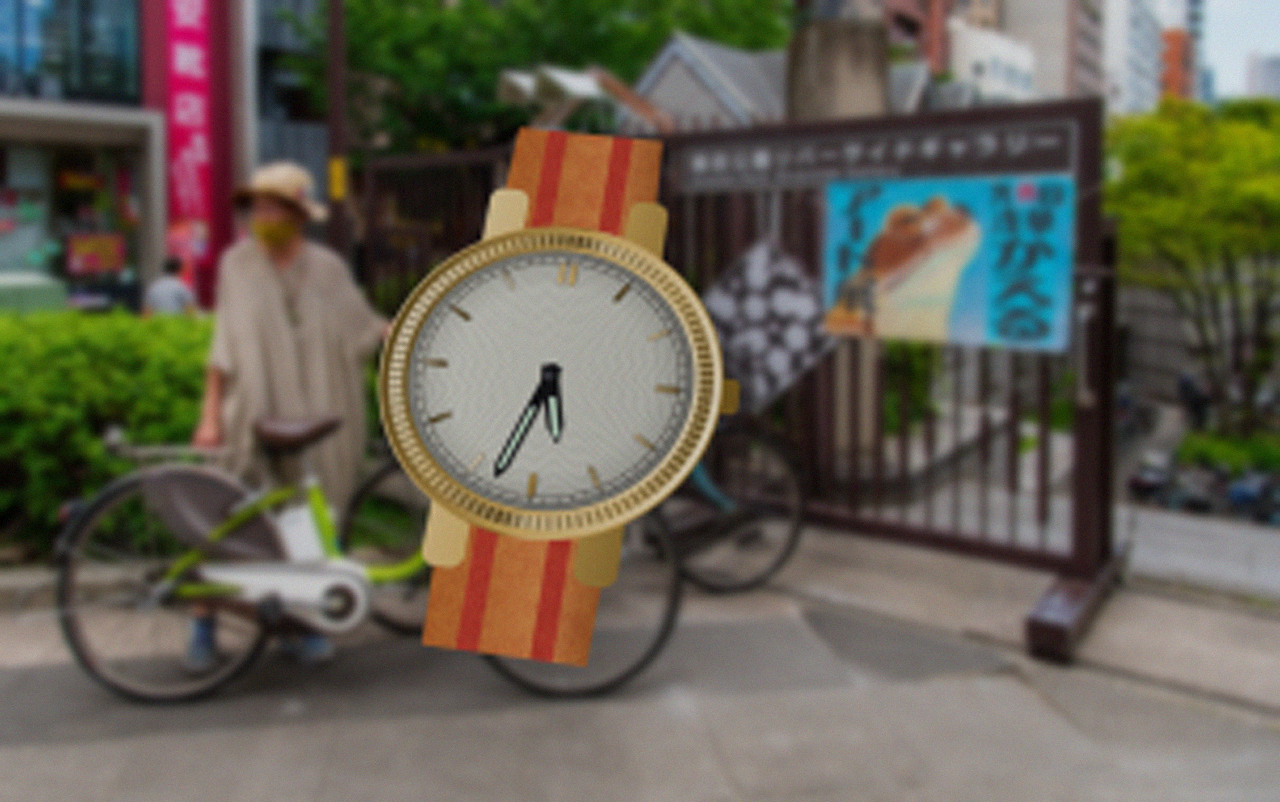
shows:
5,33
